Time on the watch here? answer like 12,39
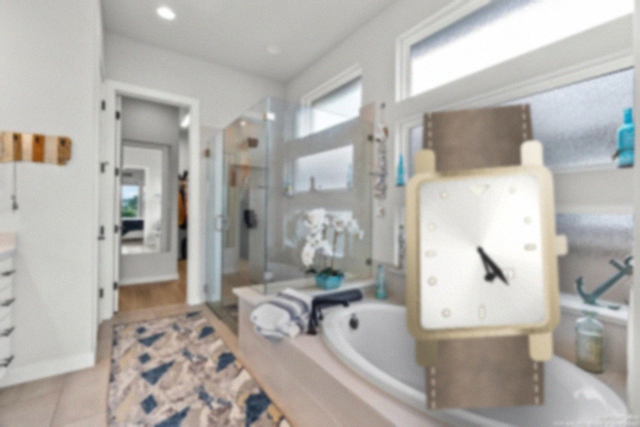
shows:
5,24
